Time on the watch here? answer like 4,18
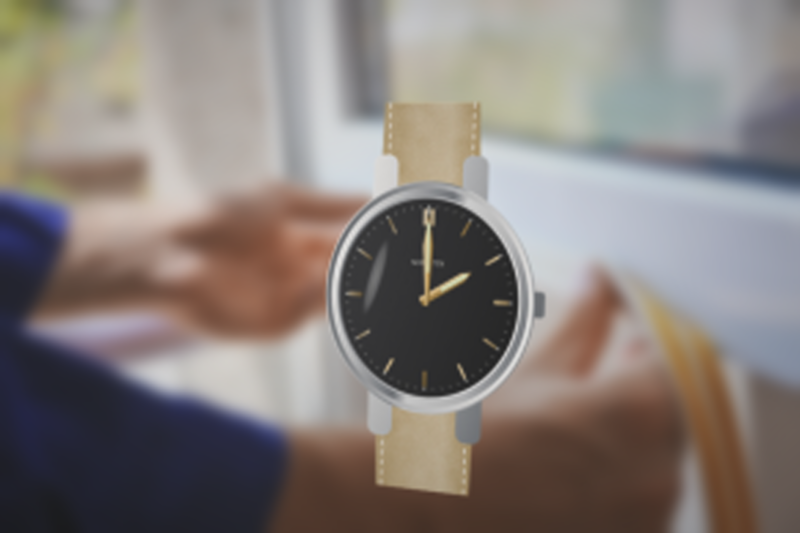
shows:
2,00
